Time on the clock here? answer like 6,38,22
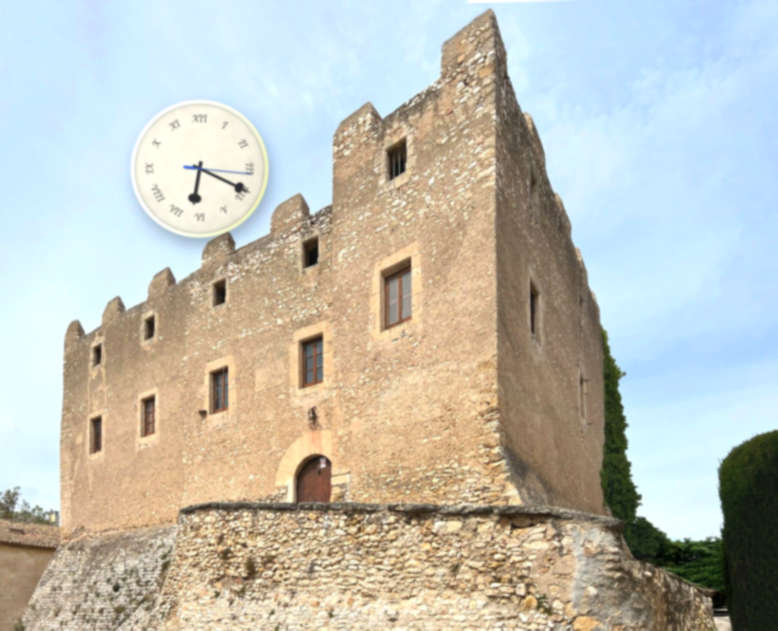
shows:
6,19,16
